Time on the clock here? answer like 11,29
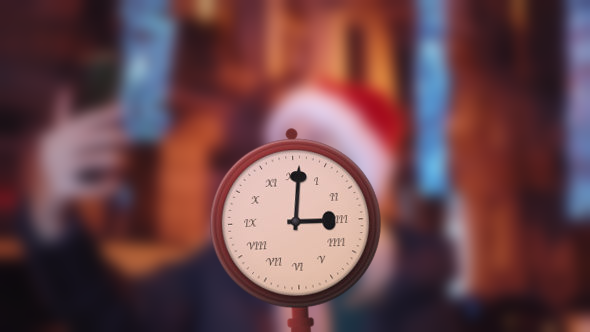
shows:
3,01
